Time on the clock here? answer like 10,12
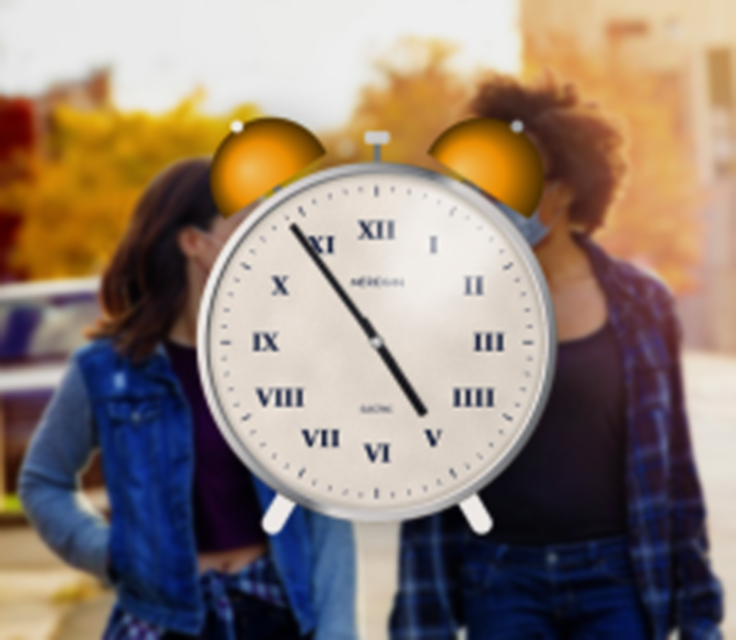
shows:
4,54
